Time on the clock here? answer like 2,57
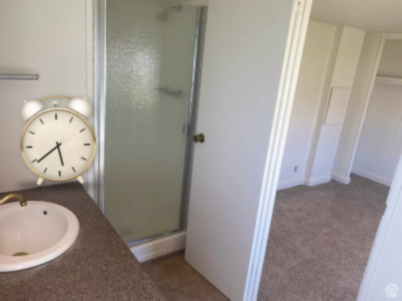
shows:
5,39
